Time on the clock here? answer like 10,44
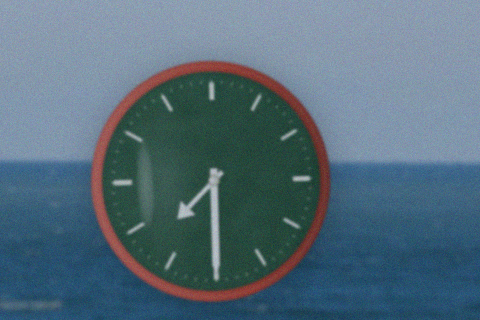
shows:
7,30
